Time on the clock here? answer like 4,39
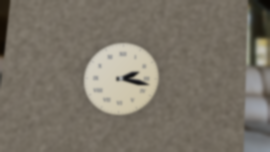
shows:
2,17
